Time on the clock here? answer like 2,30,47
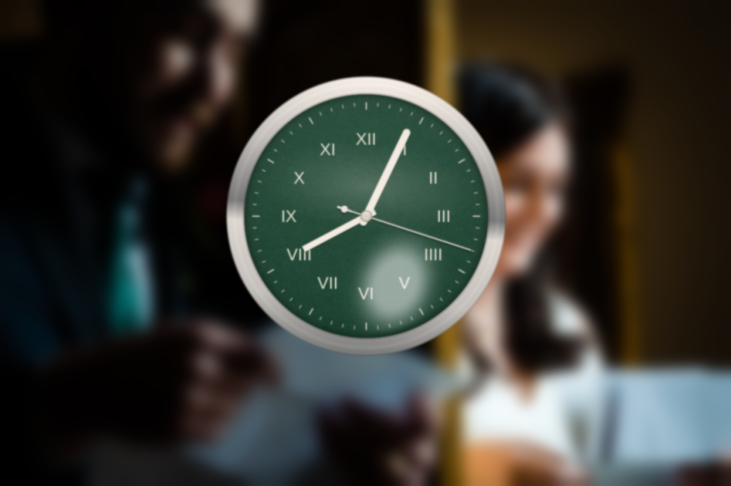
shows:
8,04,18
